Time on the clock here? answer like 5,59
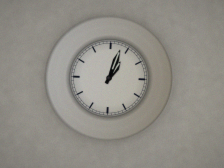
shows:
1,03
